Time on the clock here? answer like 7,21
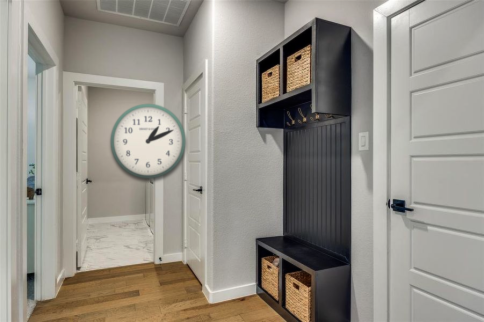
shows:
1,11
